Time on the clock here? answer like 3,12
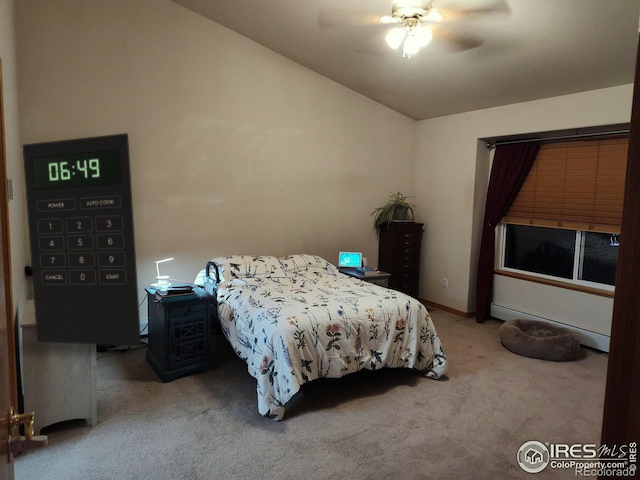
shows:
6,49
